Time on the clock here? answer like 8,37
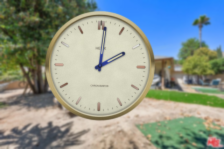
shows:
2,01
